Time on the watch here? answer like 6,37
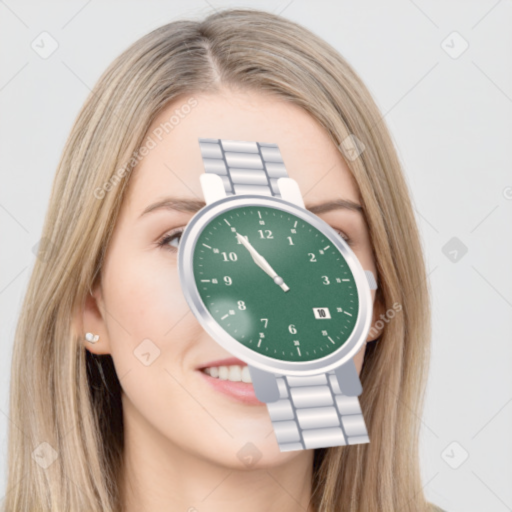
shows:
10,55
